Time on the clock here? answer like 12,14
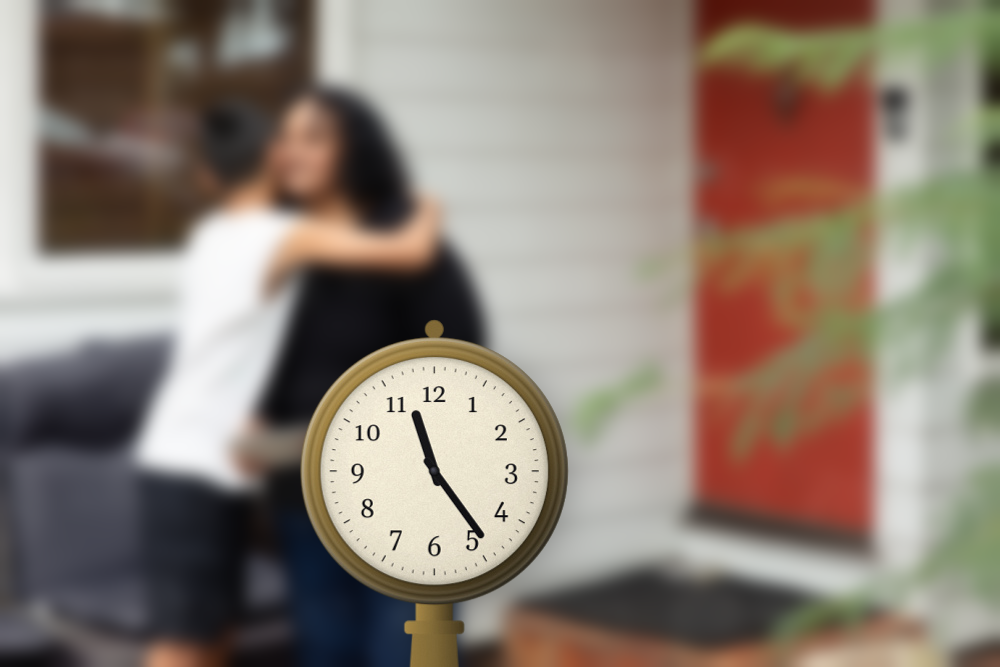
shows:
11,24
